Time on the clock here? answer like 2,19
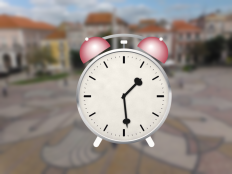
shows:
1,29
